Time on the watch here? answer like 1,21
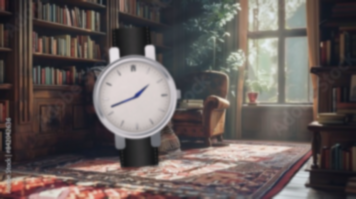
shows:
1,42
